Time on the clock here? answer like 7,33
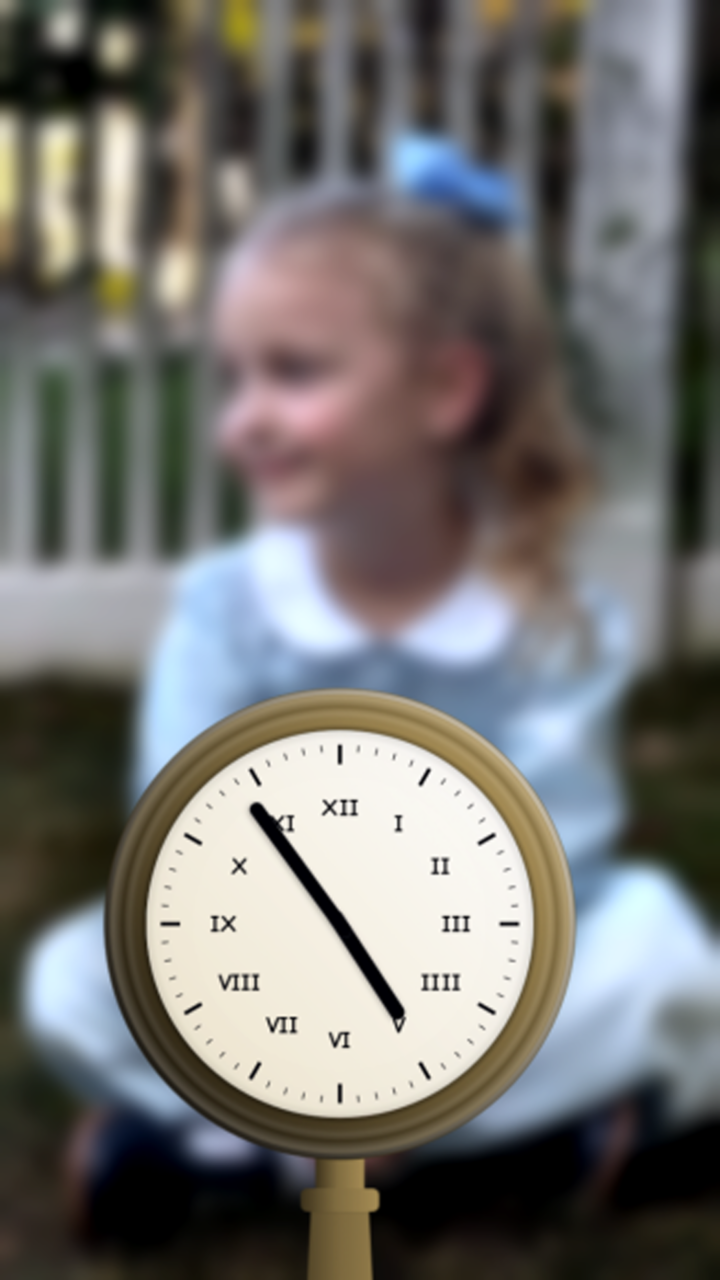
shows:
4,54
